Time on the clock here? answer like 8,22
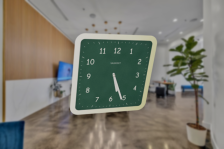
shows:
5,26
